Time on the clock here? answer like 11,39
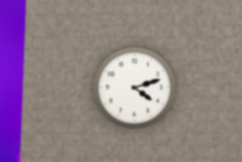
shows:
4,12
